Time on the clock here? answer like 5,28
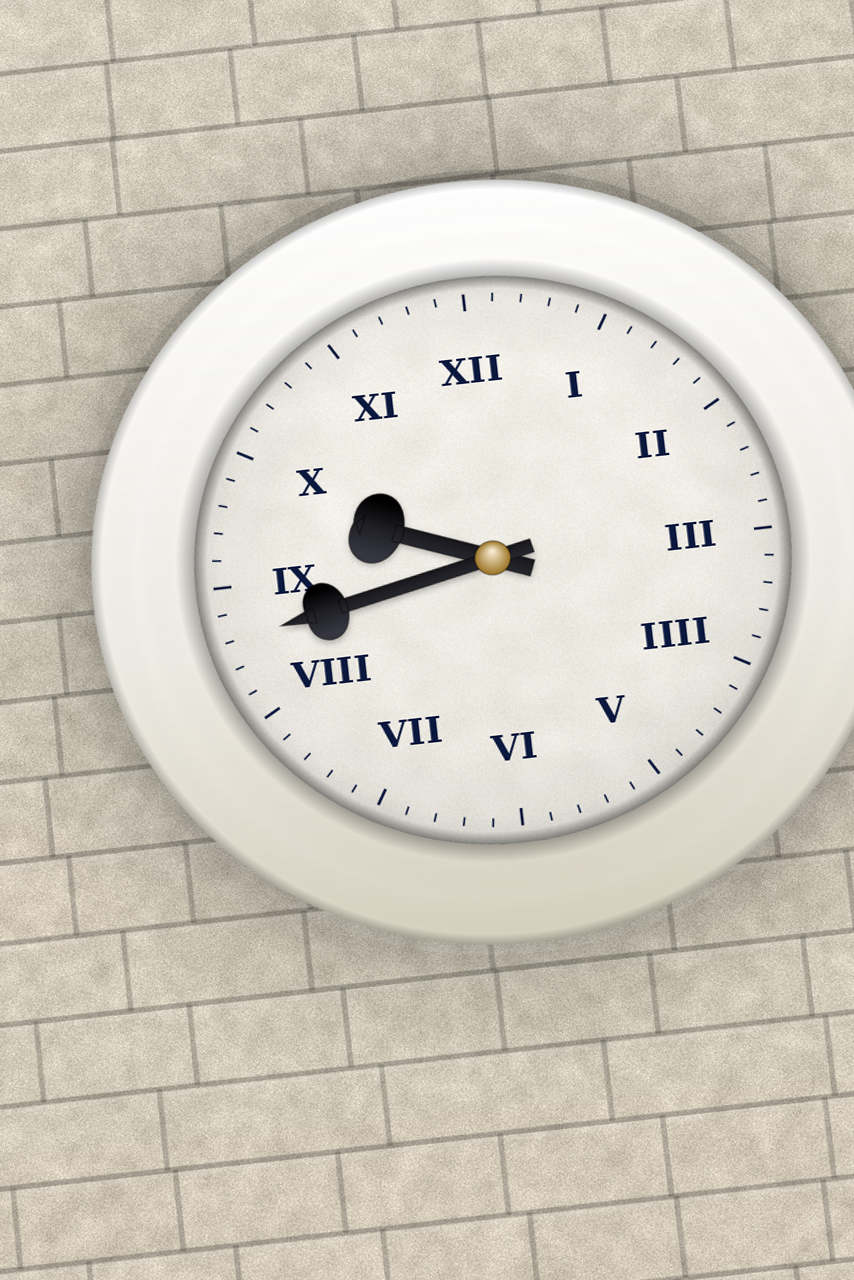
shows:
9,43
